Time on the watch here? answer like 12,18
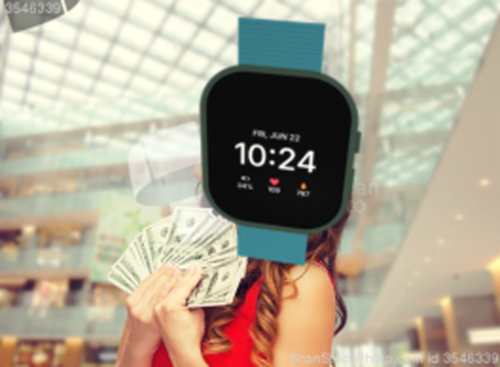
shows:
10,24
